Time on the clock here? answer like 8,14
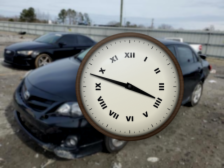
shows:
3,48
